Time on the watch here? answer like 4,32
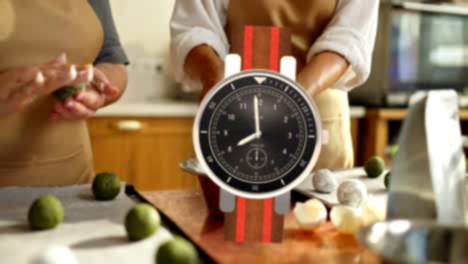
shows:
7,59
